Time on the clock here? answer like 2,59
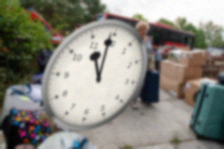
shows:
10,59
